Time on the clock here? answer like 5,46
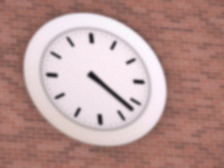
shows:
4,22
